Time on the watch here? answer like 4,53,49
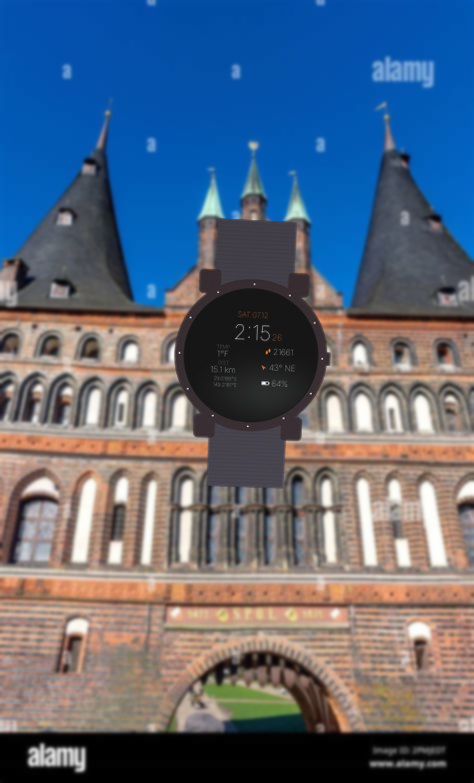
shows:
2,15,26
